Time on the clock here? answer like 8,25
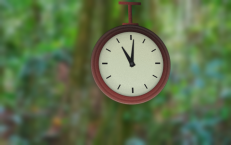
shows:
11,01
